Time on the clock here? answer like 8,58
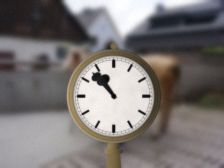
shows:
10,53
